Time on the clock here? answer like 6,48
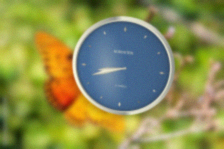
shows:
8,42
